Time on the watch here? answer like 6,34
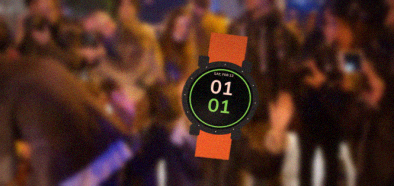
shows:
1,01
